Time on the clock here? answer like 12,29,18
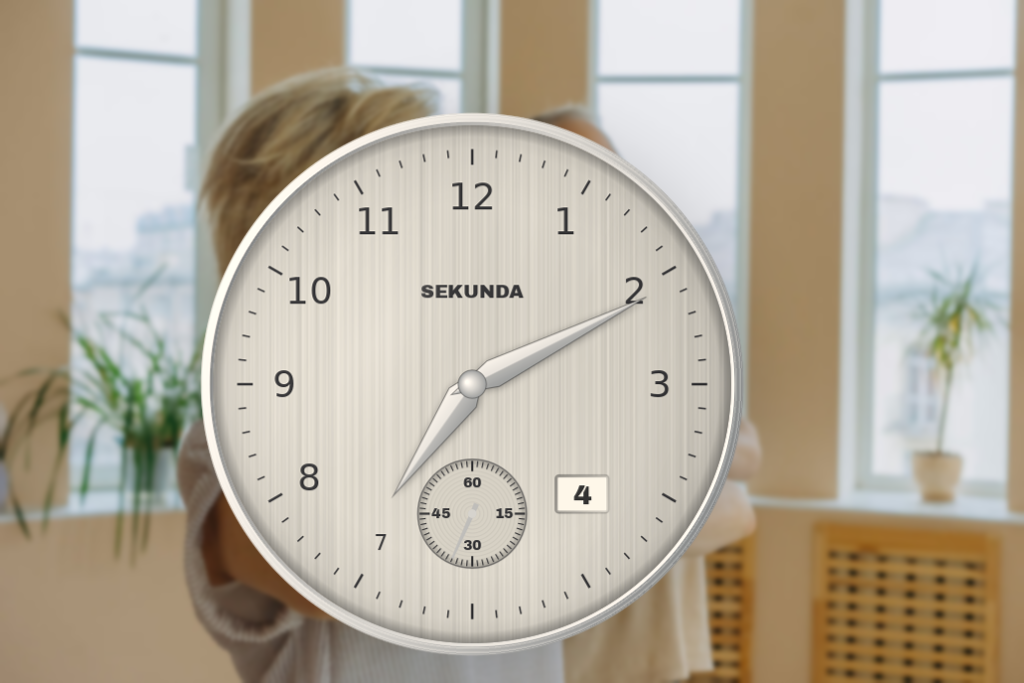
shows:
7,10,34
